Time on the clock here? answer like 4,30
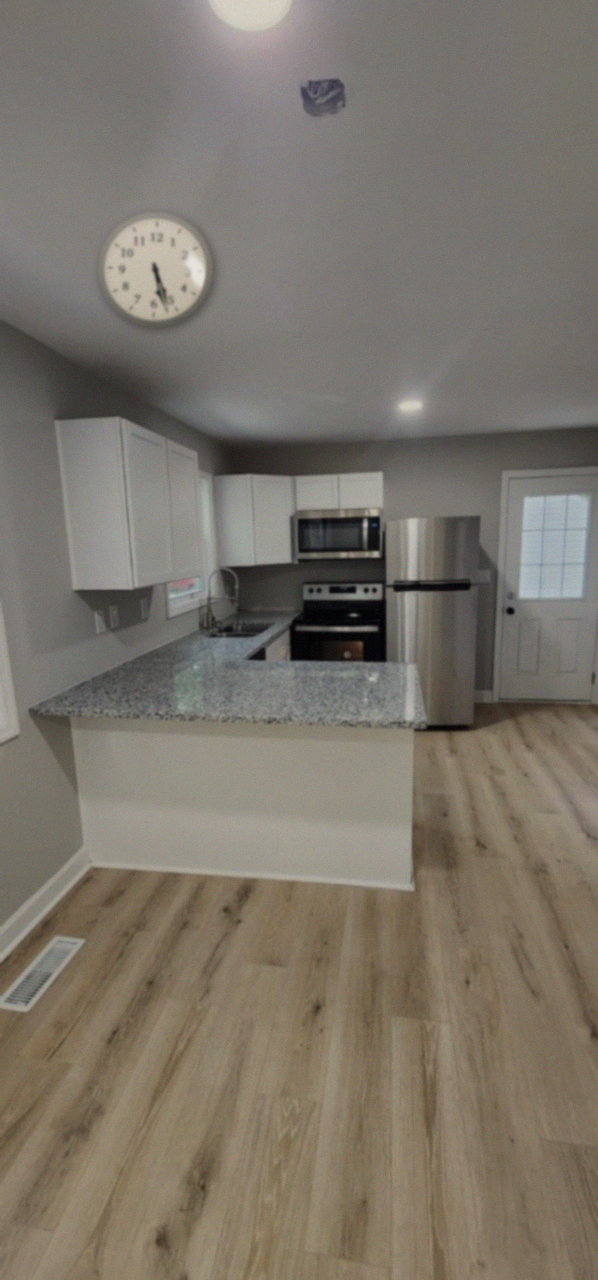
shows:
5,27
